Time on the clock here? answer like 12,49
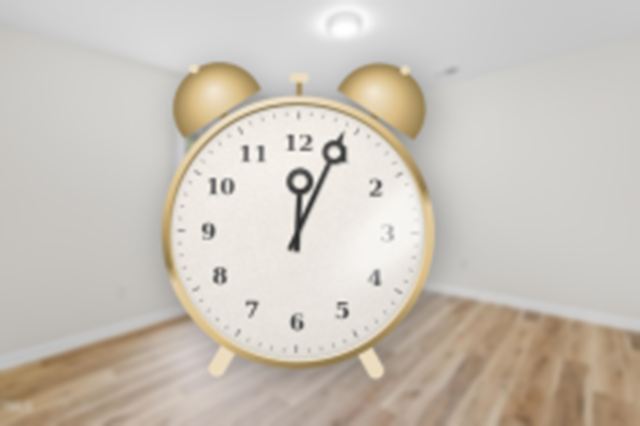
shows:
12,04
